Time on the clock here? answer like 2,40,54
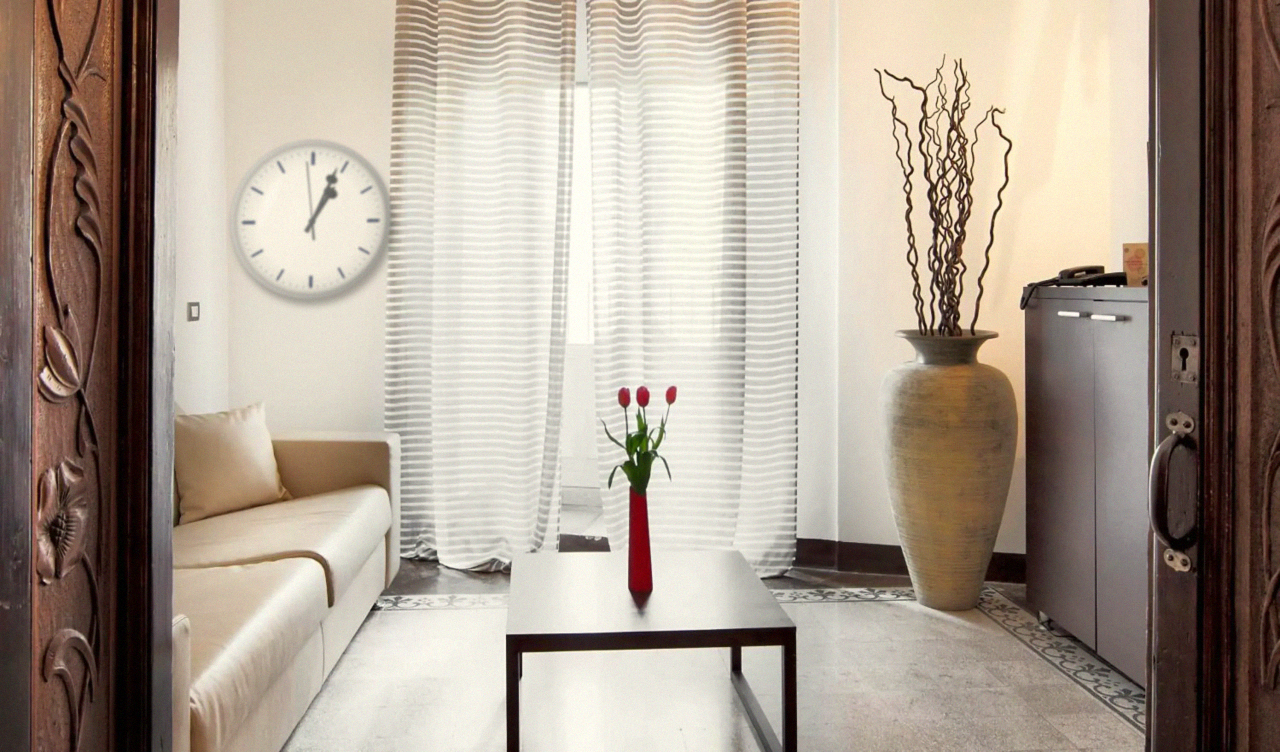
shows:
1,03,59
